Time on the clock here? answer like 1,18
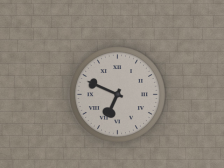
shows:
6,49
